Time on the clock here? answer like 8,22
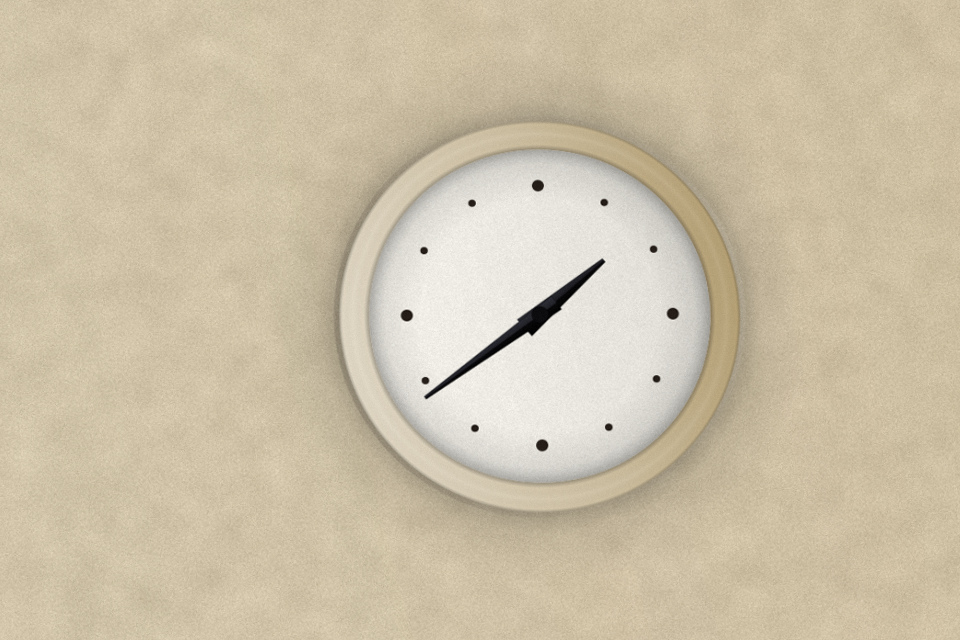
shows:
1,39
